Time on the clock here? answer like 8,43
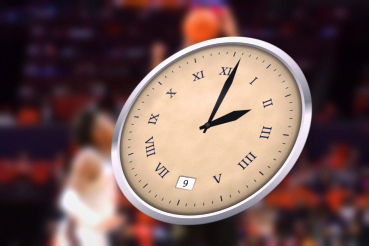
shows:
2,01
